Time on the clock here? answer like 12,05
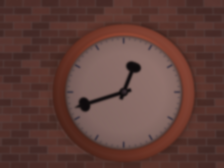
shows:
12,42
